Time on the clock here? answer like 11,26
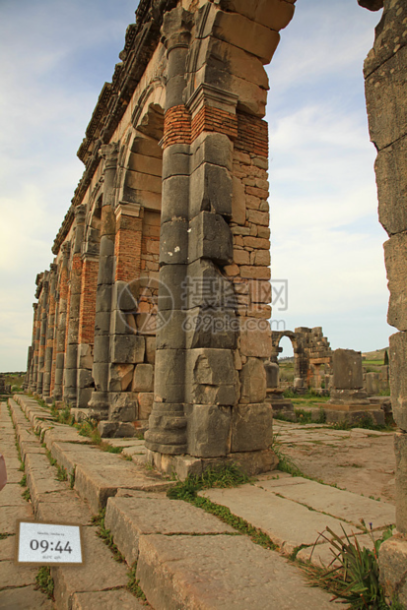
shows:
9,44
